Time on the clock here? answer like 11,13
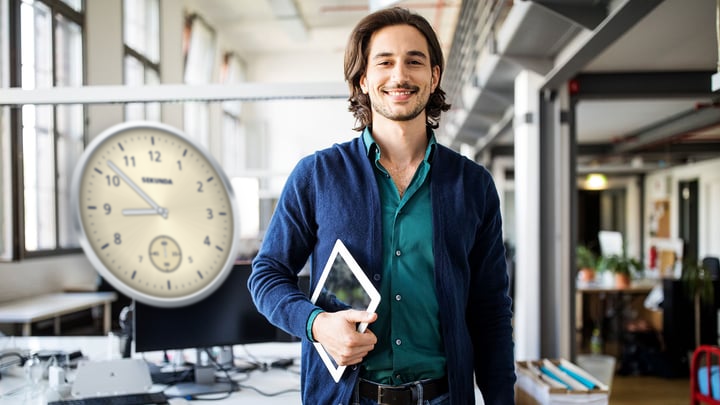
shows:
8,52
